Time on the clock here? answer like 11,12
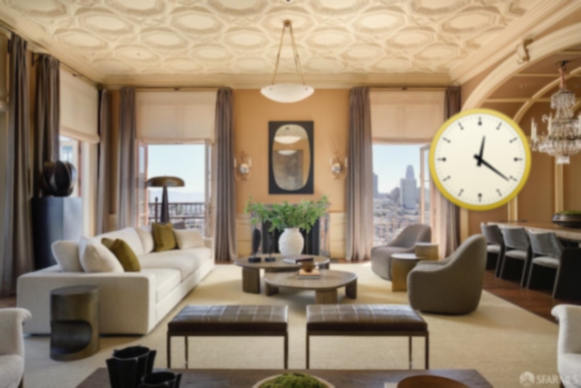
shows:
12,21
